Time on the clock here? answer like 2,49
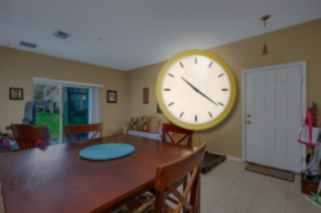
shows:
10,21
